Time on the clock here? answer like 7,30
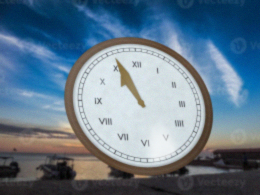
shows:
10,56
